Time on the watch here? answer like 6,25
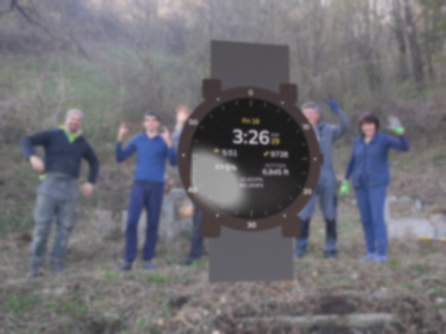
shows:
3,26
